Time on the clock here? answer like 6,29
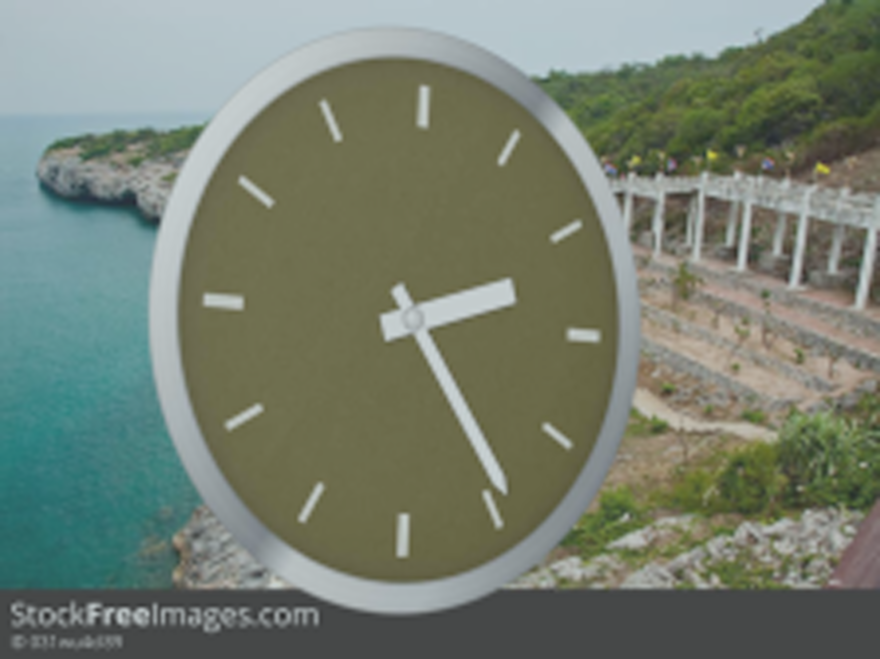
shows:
2,24
